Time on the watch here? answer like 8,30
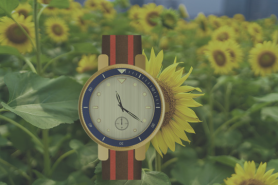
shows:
11,21
